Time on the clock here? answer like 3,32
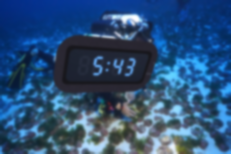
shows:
5,43
